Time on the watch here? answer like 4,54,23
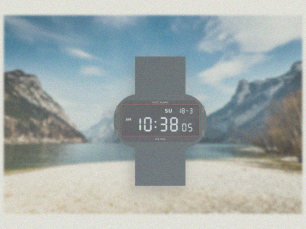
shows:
10,38,05
